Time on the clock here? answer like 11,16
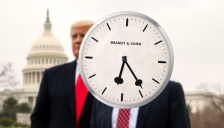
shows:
6,24
